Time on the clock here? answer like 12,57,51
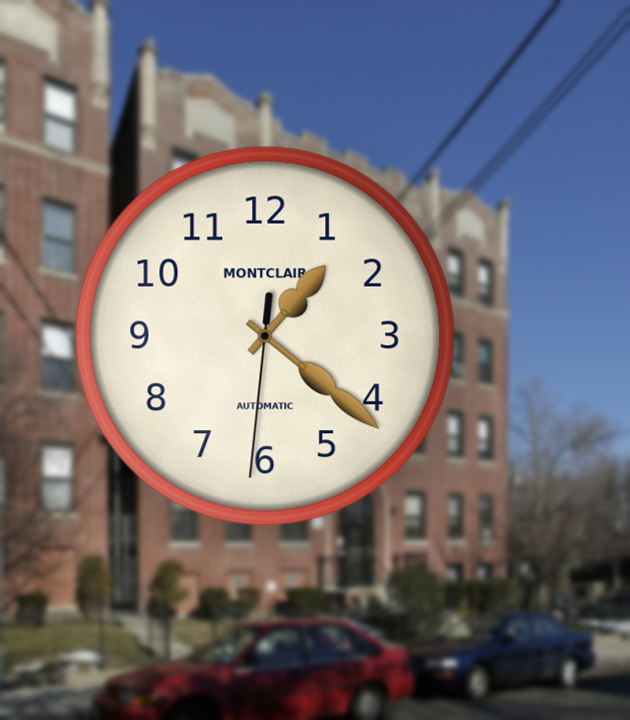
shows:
1,21,31
